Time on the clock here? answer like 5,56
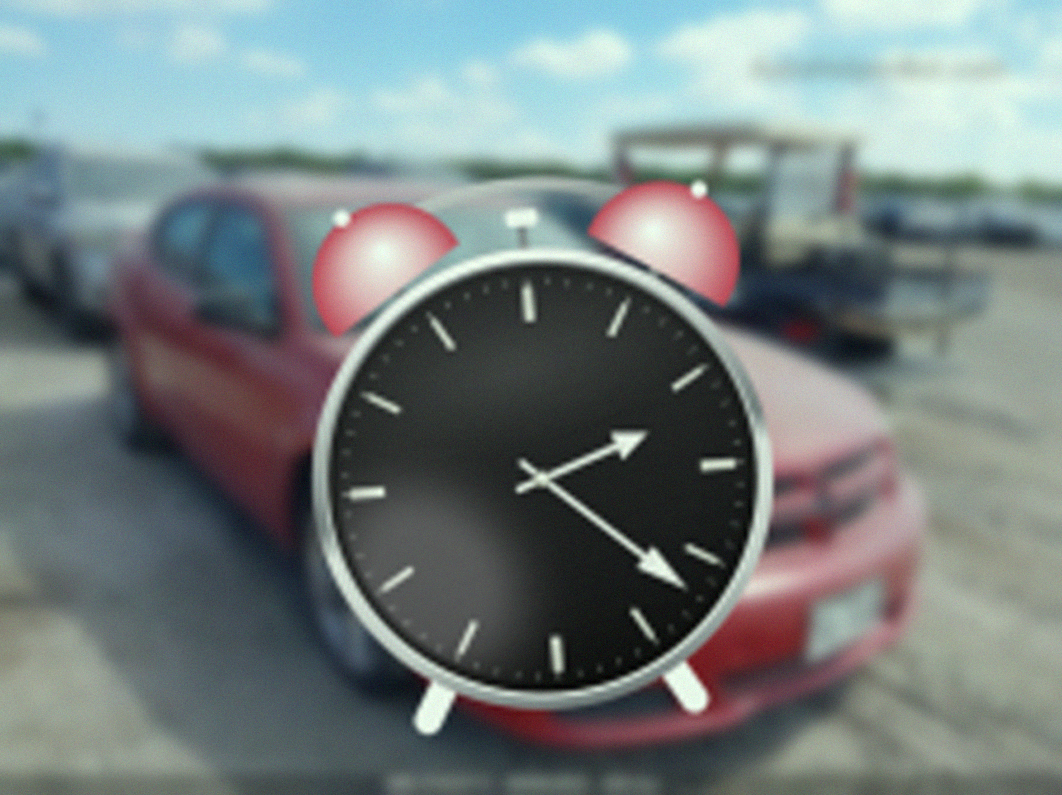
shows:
2,22
